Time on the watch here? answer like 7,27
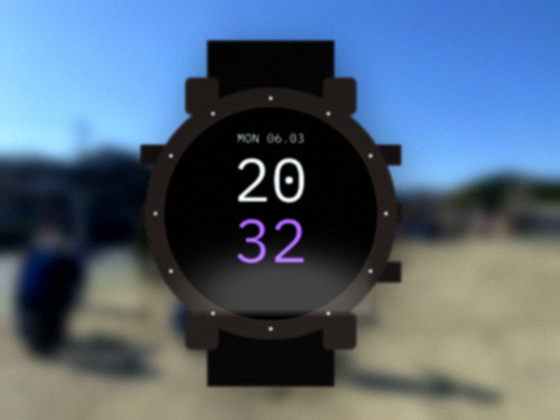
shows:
20,32
